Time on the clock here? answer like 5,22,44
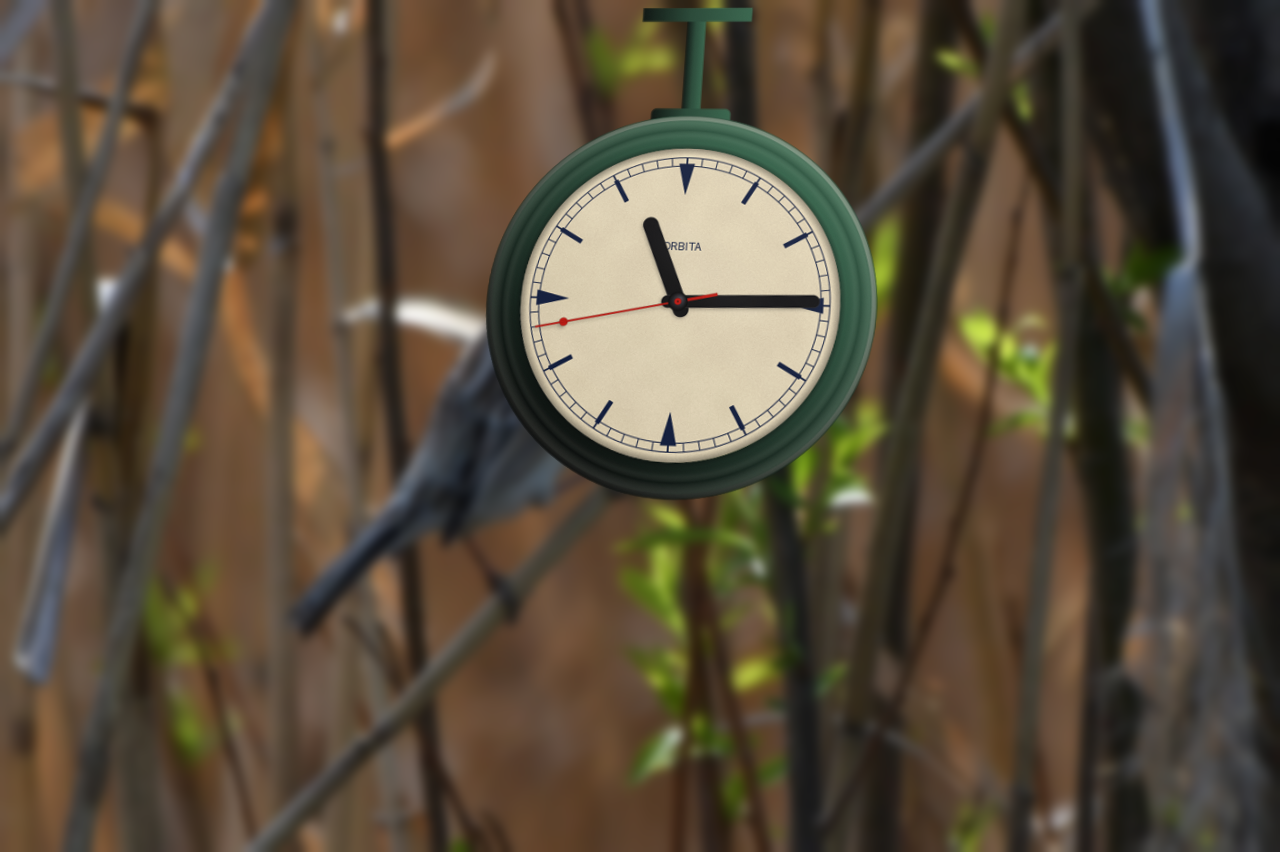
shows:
11,14,43
